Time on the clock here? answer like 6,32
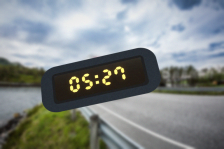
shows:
5,27
